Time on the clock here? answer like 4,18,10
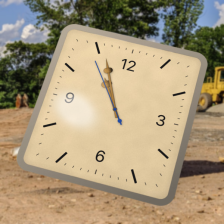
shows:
10,55,54
